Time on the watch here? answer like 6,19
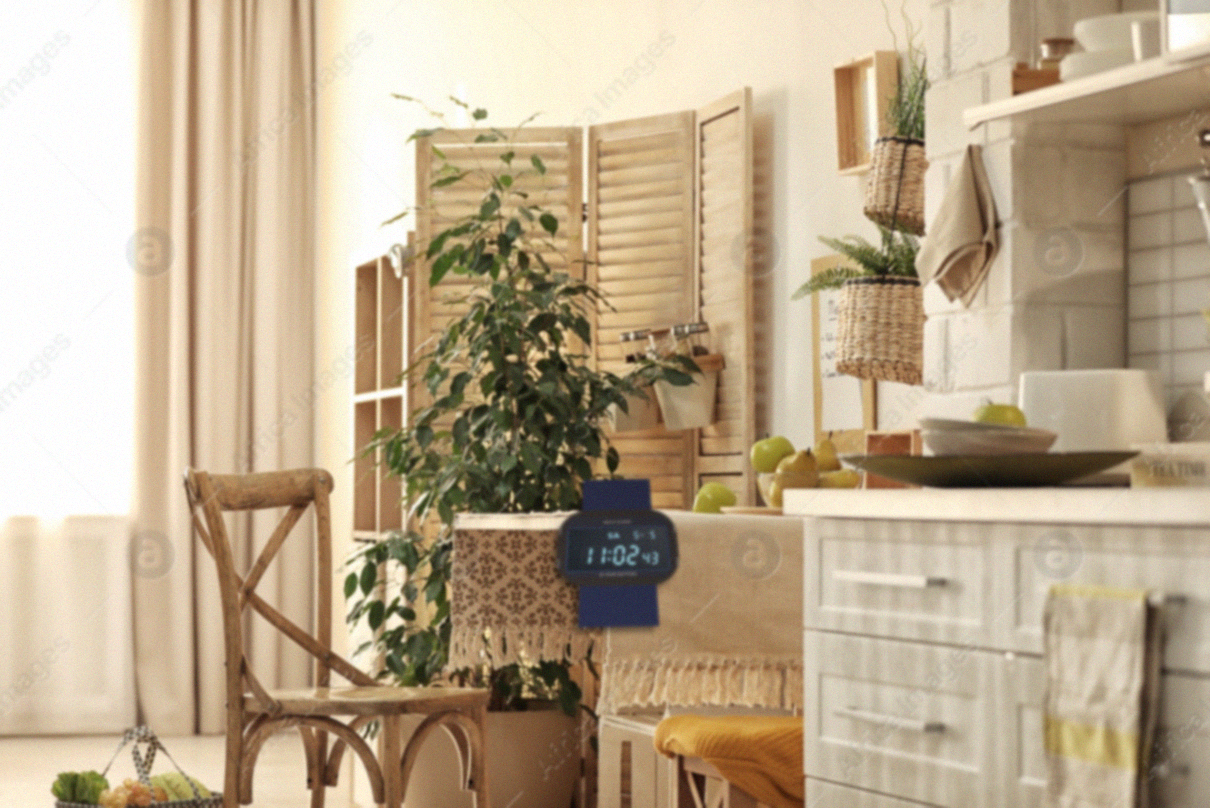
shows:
11,02
